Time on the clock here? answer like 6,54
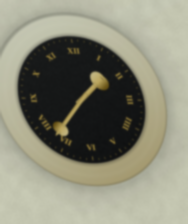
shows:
1,37
